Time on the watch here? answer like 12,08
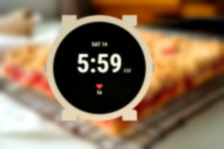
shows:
5,59
